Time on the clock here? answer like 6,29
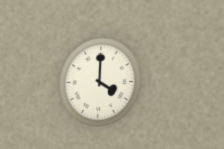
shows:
4,00
